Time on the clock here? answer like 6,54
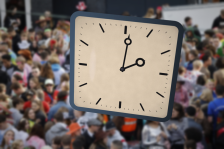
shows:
2,01
